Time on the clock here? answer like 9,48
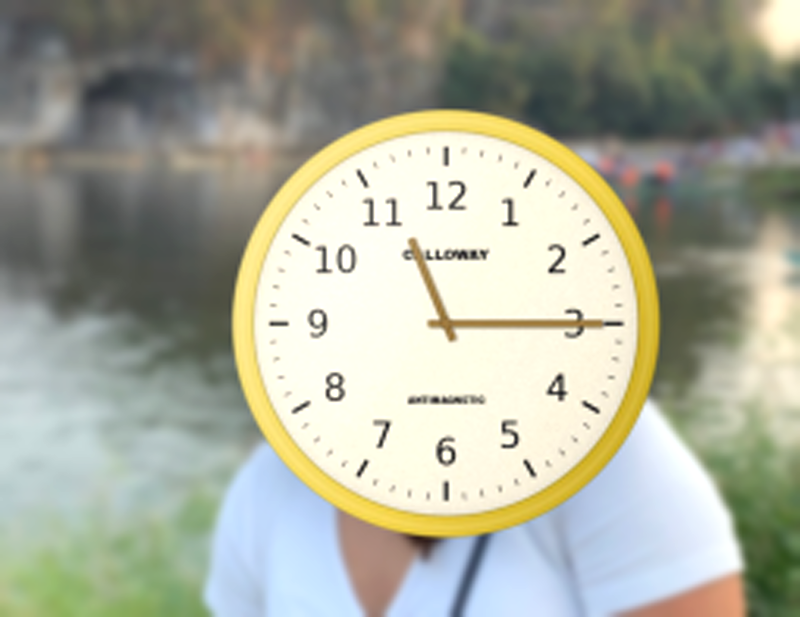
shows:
11,15
